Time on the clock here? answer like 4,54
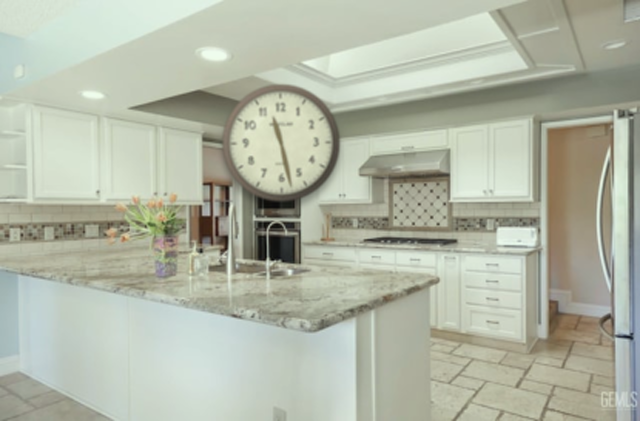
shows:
11,28
